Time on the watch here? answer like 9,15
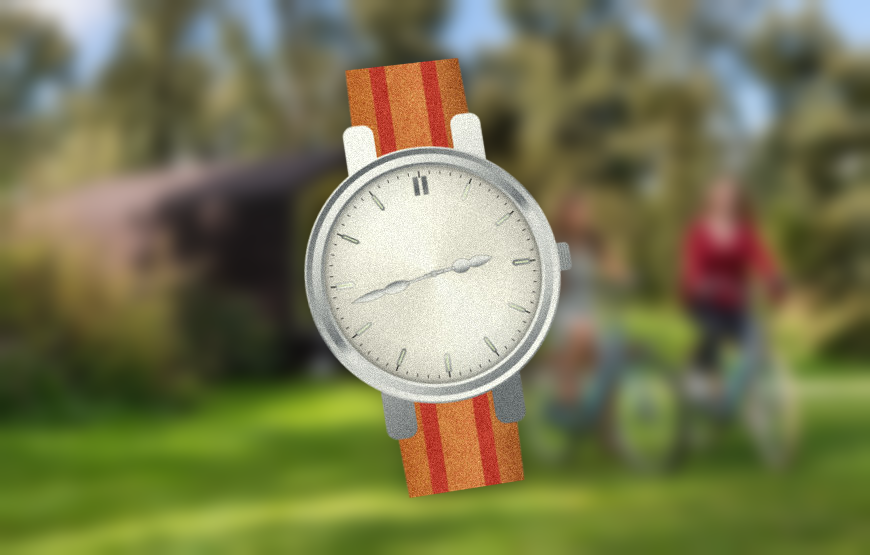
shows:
2,43
